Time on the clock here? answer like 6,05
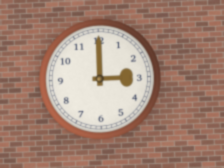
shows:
3,00
